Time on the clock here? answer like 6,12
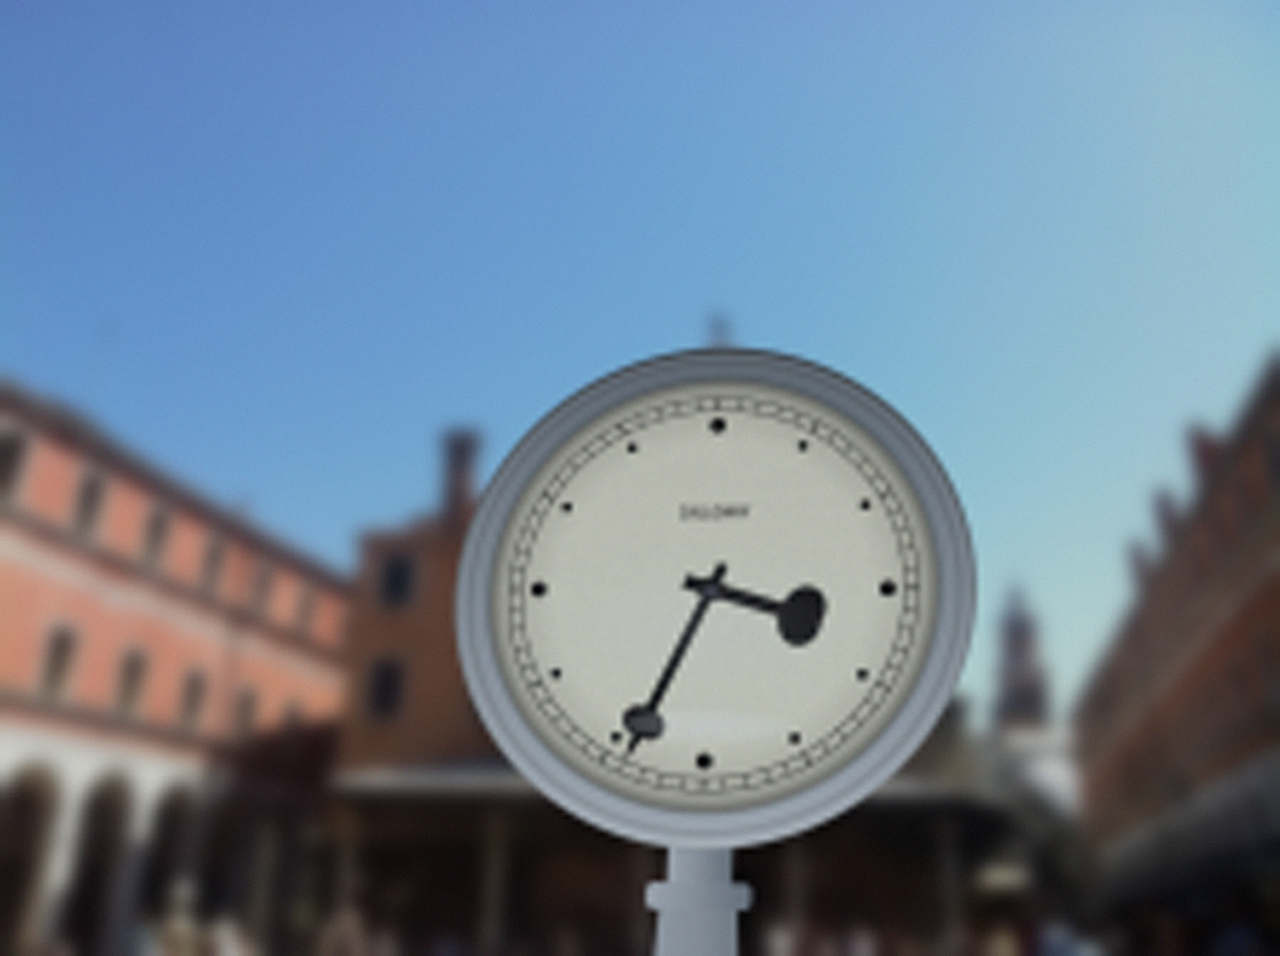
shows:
3,34
